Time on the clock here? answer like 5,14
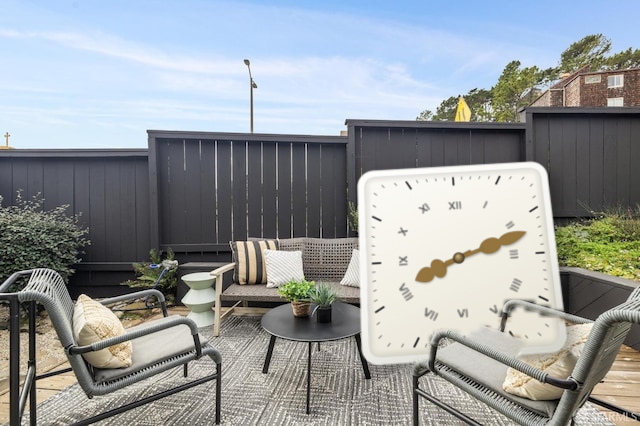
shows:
8,12
